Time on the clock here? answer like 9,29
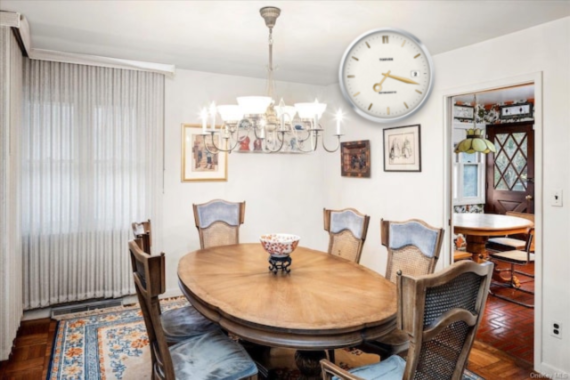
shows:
7,18
